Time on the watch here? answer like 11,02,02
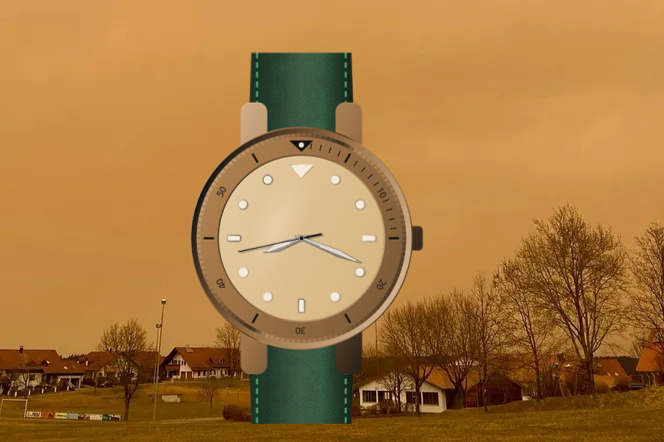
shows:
8,18,43
